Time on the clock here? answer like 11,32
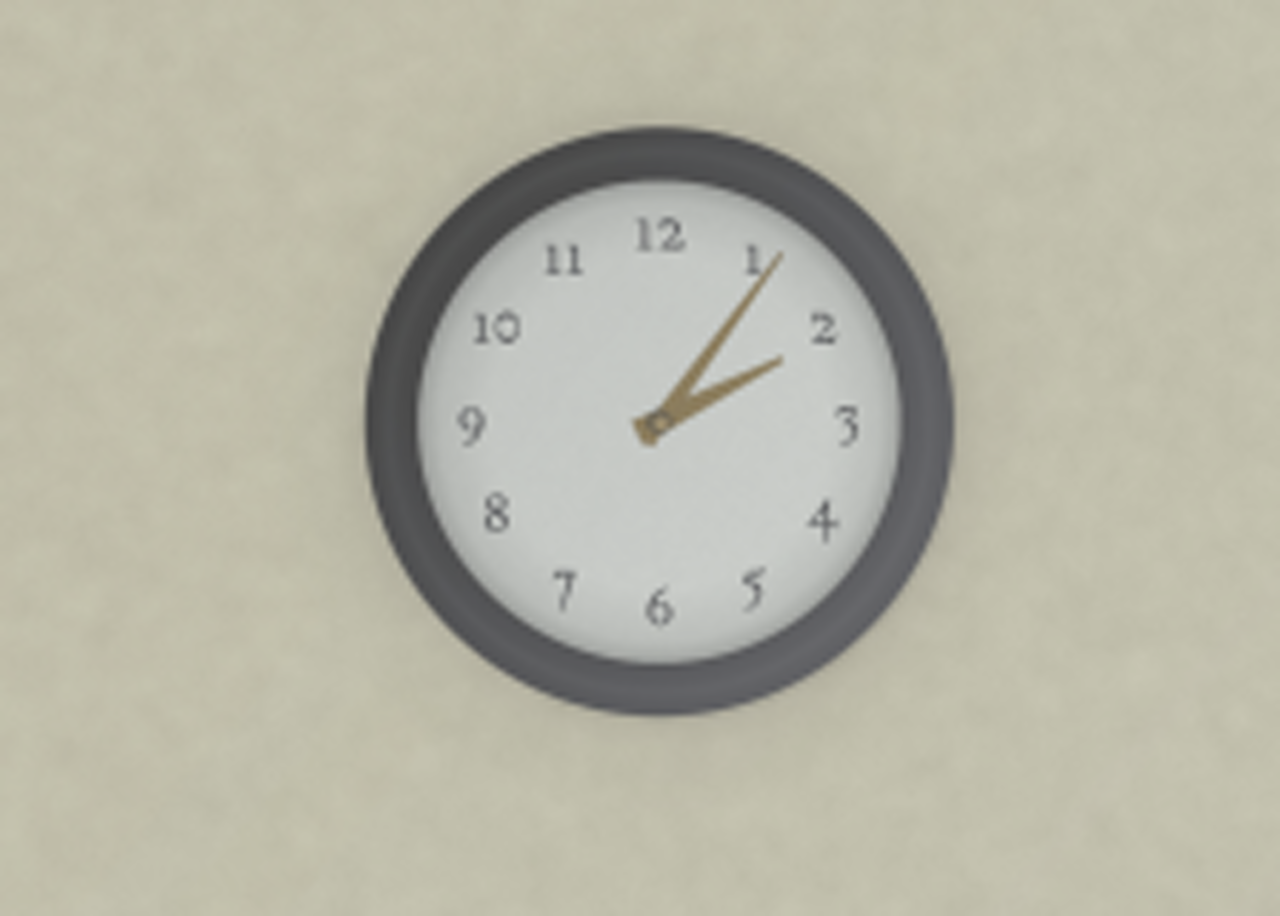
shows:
2,06
